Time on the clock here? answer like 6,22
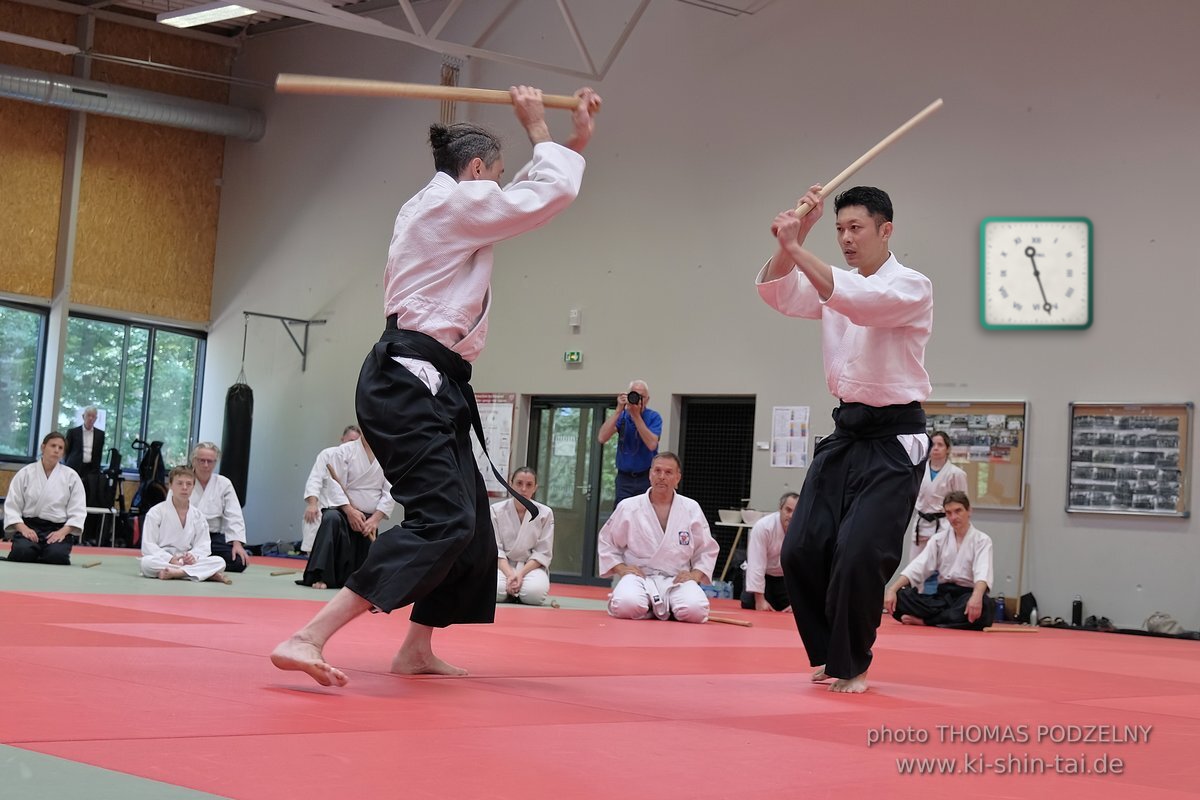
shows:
11,27
